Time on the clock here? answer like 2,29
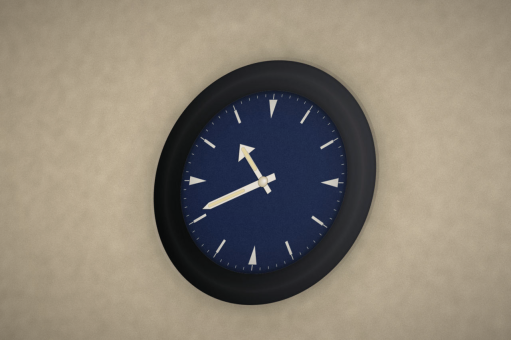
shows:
10,41
